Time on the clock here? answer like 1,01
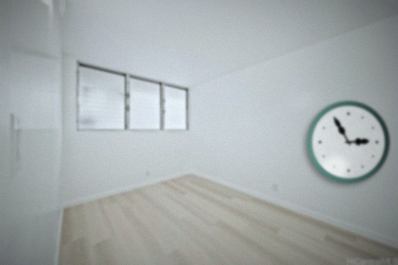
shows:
2,55
